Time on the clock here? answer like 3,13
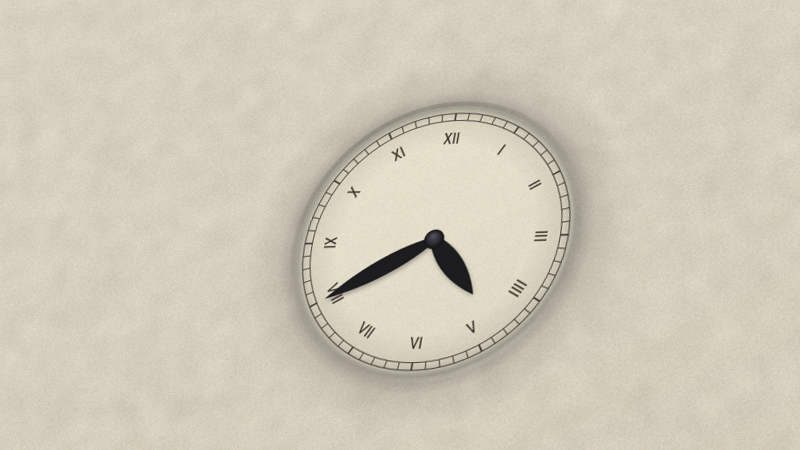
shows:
4,40
